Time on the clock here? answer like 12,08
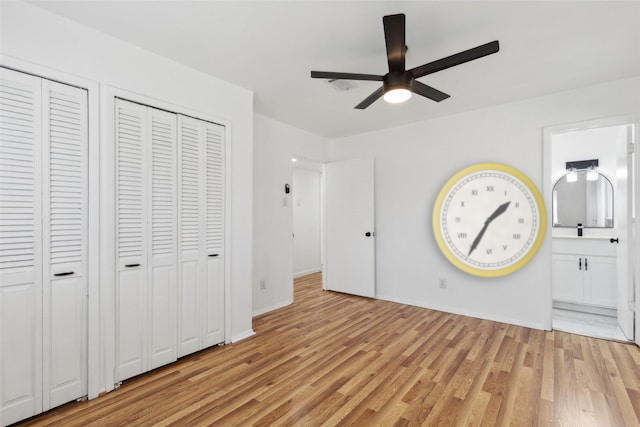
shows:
1,35
